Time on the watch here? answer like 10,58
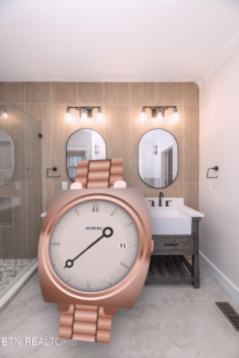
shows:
1,38
